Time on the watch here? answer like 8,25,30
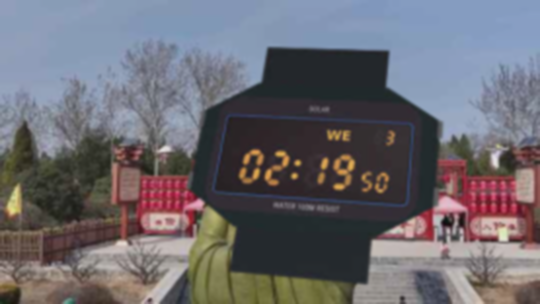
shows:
2,19,50
